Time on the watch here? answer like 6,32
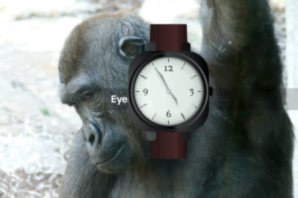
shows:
4,55
